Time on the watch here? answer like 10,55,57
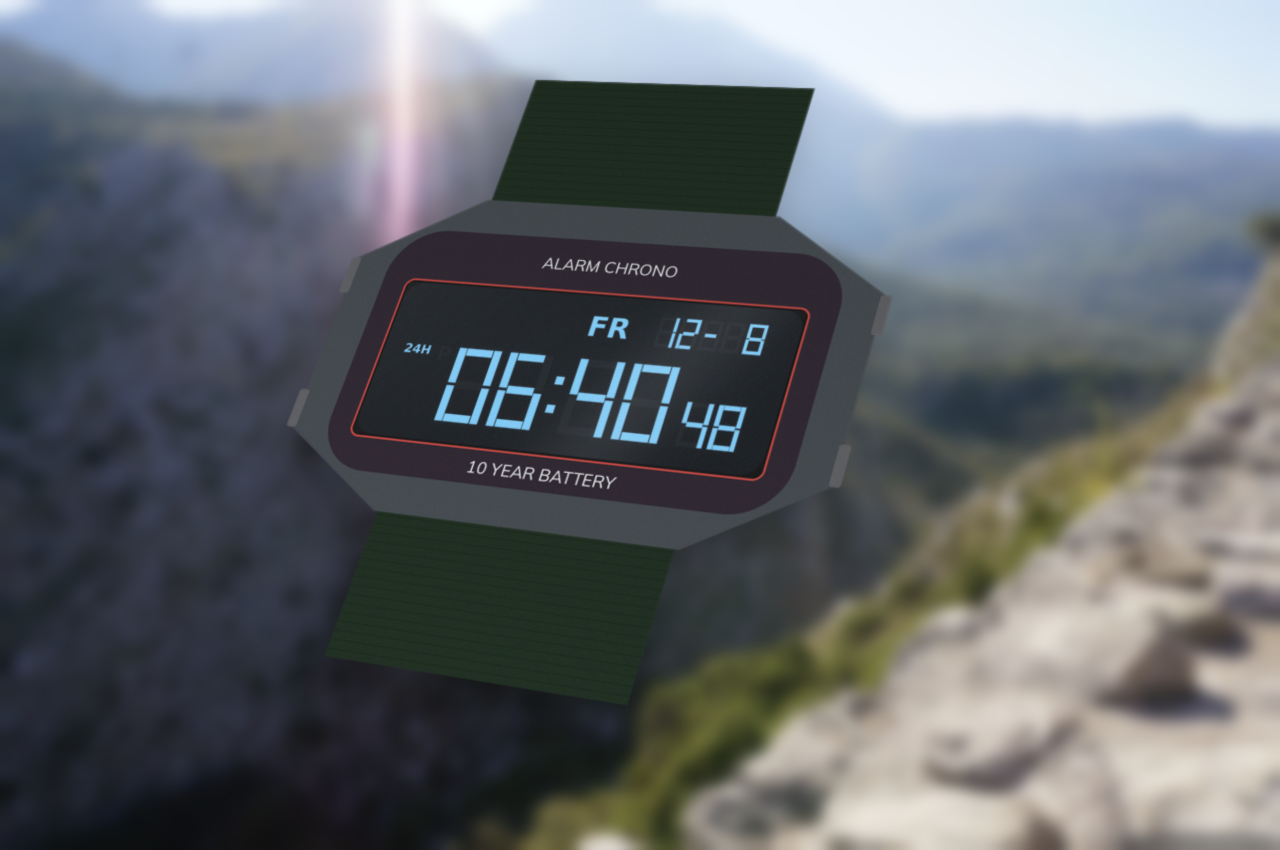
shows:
6,40,48
